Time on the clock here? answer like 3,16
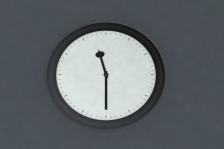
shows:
11,30
